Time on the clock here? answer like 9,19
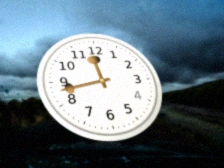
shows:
11,43
